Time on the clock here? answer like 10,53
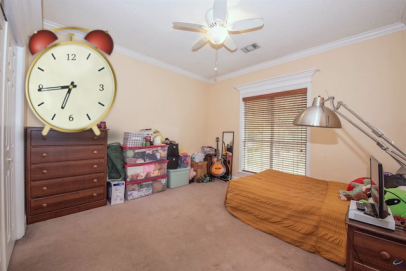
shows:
6,44
